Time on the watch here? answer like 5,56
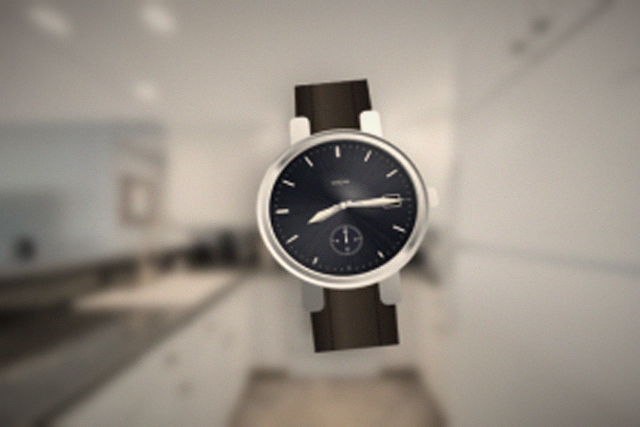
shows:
8,15
